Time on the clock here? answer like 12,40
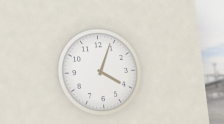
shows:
4,04
